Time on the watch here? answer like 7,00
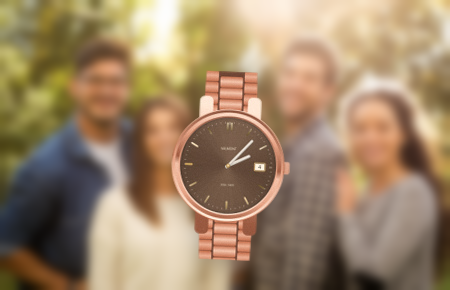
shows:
2,07
